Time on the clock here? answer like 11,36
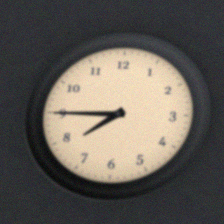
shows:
7,45
